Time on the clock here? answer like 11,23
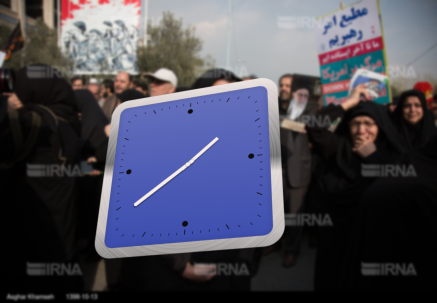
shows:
1,39
